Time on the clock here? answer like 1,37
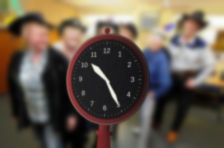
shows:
10,25
